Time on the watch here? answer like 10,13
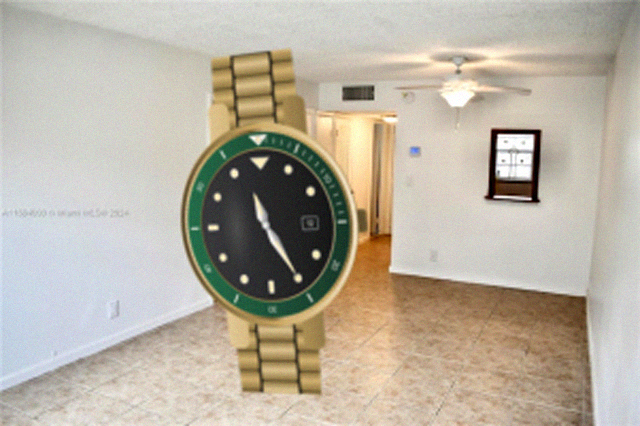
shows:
11,25
